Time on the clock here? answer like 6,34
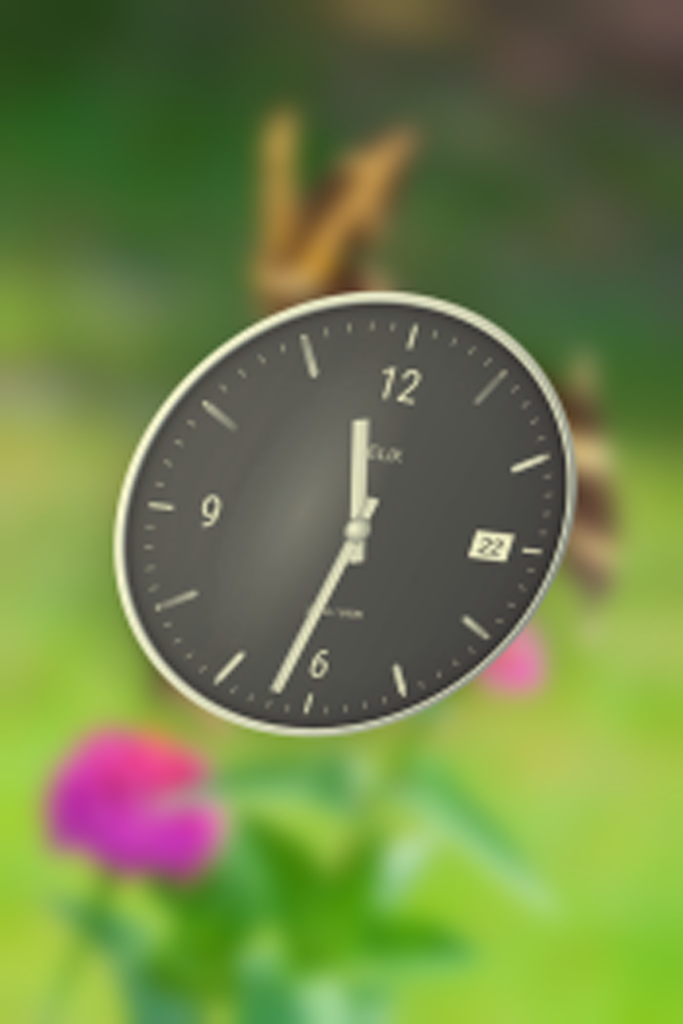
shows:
11,32
